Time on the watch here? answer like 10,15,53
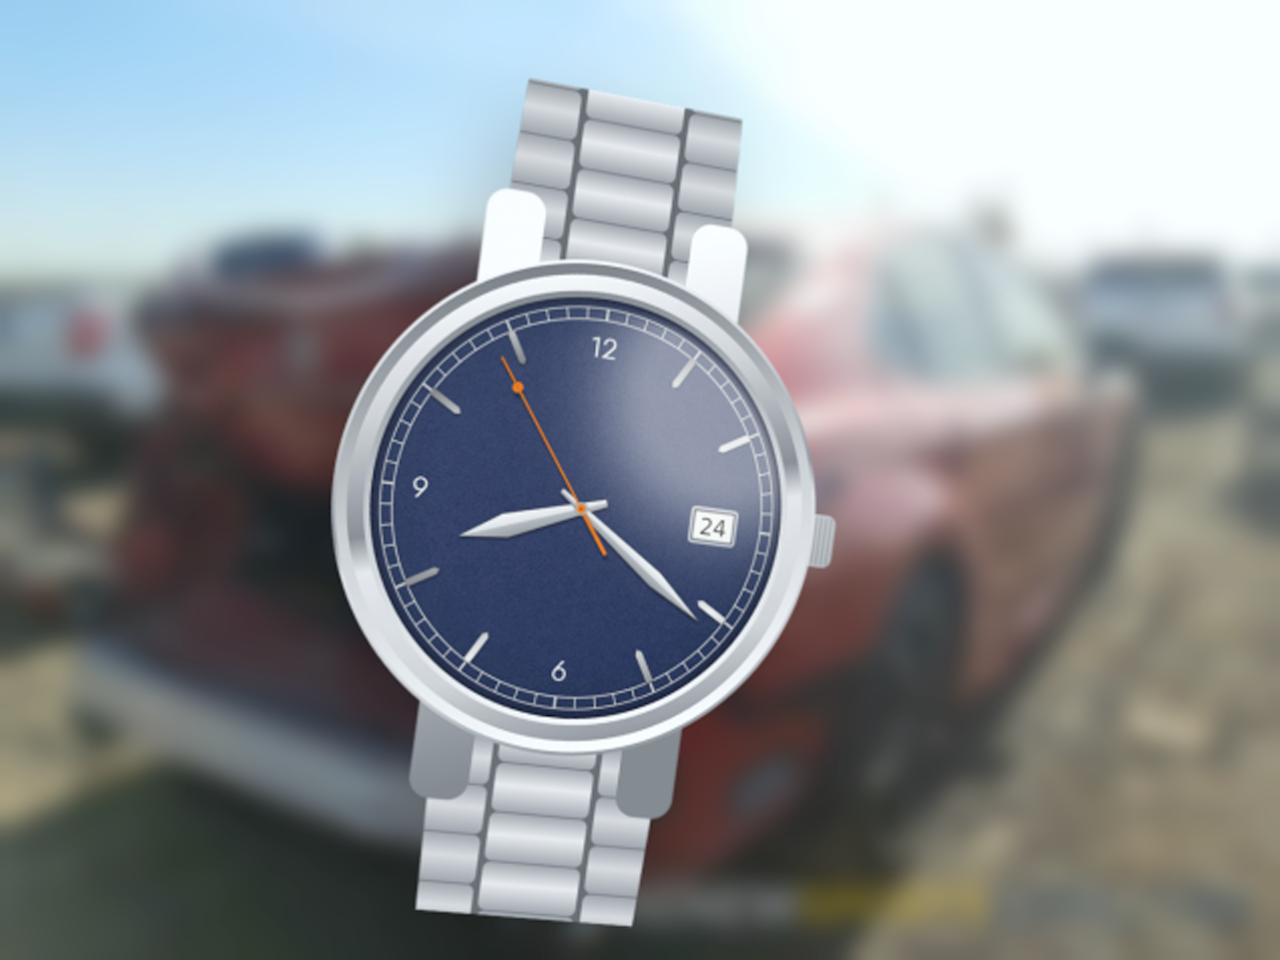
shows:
8,20,54
